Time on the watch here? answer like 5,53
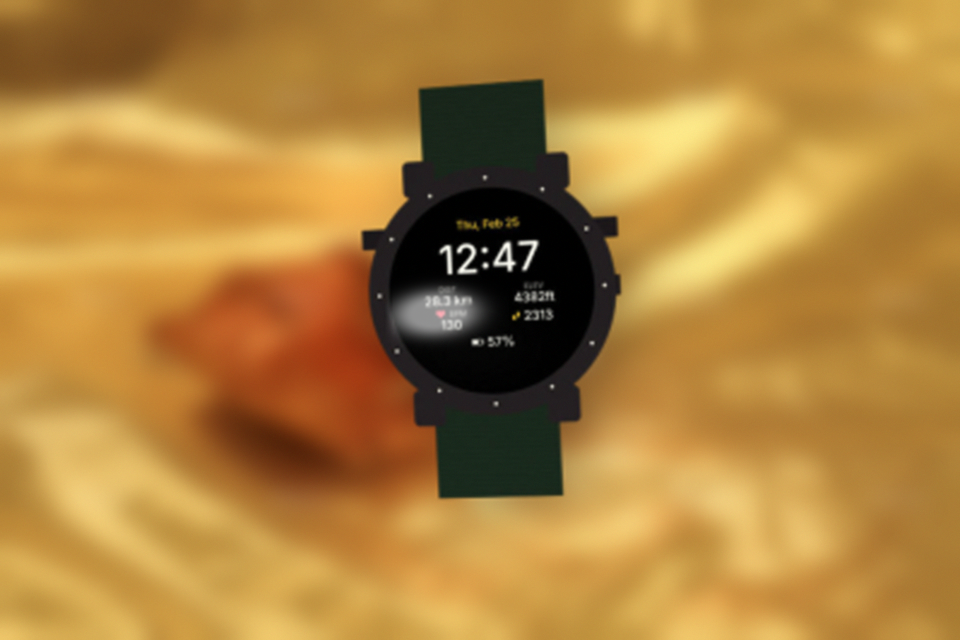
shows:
12,47
